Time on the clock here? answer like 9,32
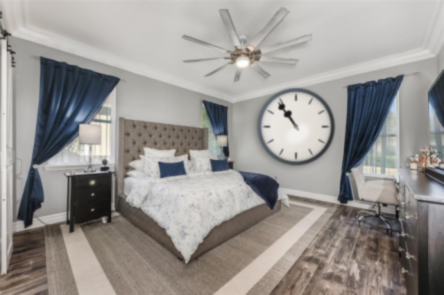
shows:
10,54
